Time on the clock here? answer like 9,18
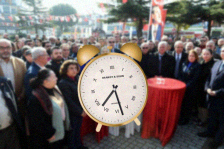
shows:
7,28
